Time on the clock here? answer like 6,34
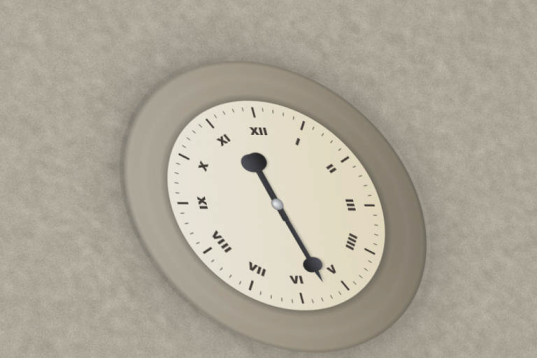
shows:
11,27
